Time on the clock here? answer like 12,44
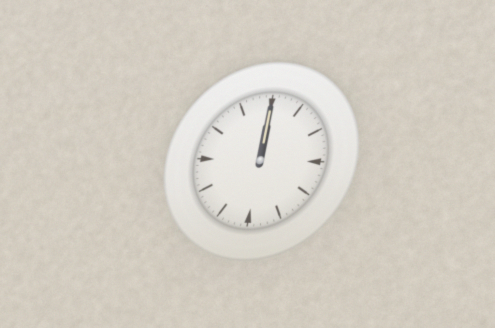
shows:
12,00
